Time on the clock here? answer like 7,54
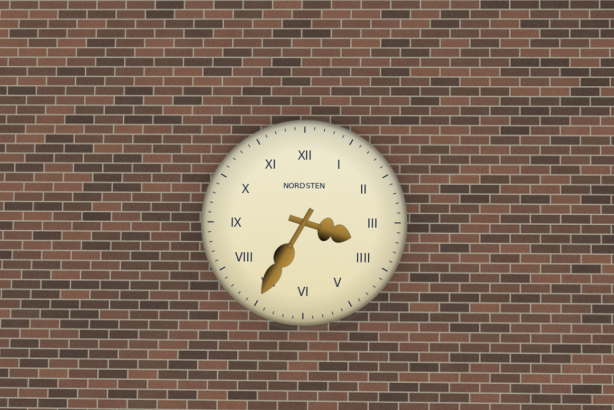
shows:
3,35
